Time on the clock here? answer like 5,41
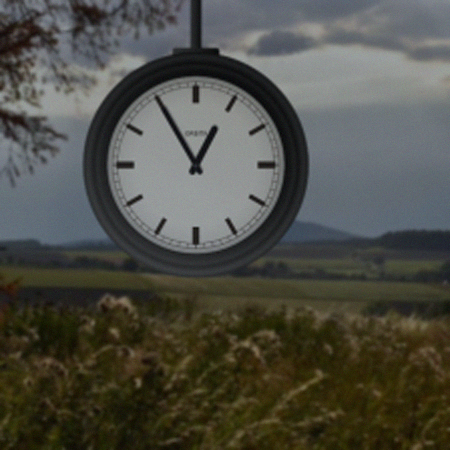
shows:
12,55
